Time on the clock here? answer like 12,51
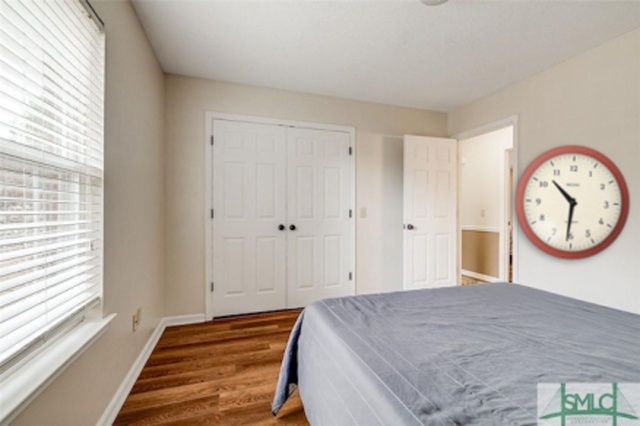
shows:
10,31
